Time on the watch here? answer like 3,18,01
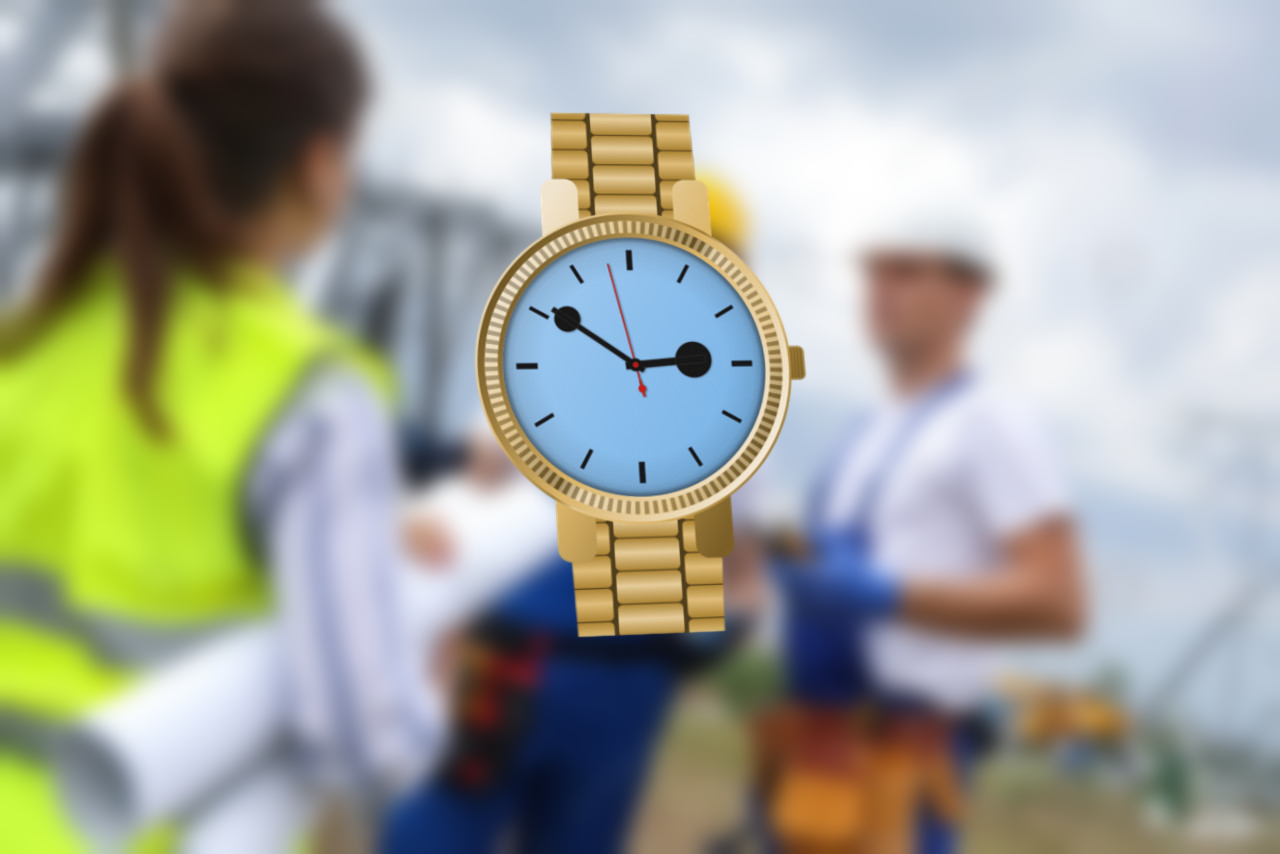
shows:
2,50,58
